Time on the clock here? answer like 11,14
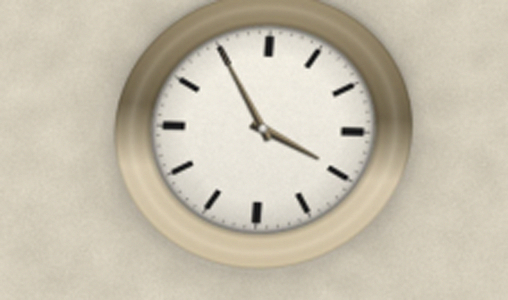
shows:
3,55
